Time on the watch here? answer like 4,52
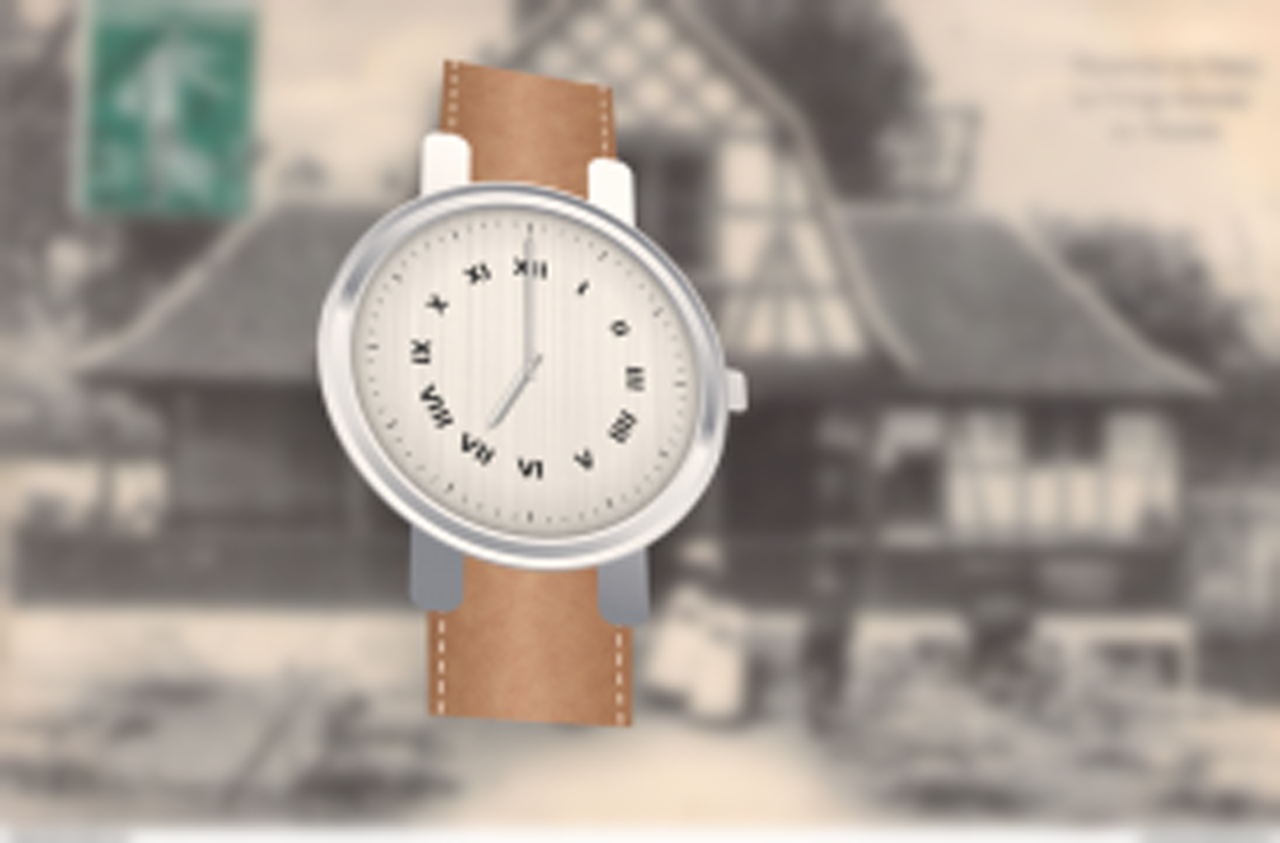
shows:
7,00
